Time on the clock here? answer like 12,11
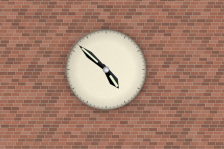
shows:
4,52
